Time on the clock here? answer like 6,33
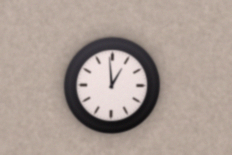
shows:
12,59
